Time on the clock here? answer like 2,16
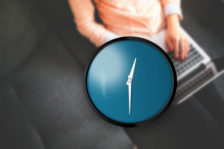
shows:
12,30
